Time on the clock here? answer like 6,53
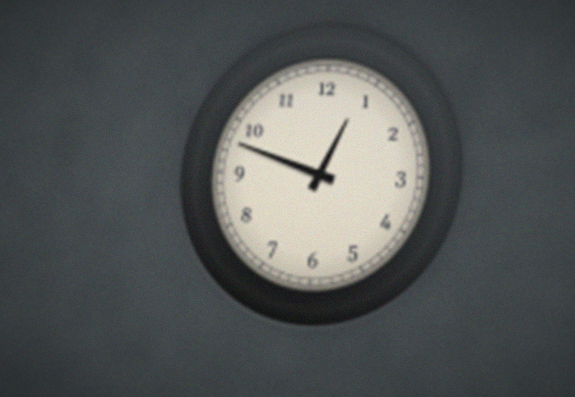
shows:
12,48
